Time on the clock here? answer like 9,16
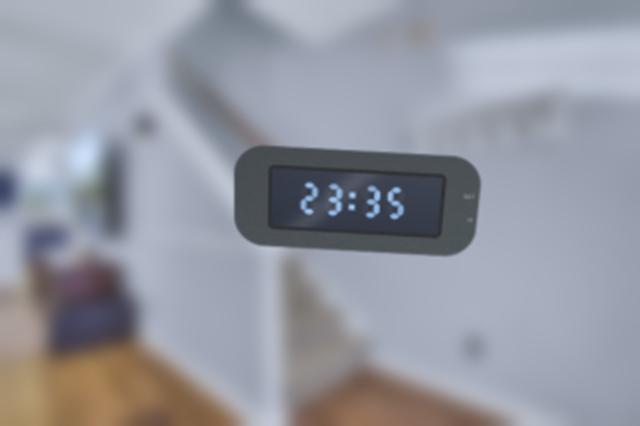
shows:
23,35
